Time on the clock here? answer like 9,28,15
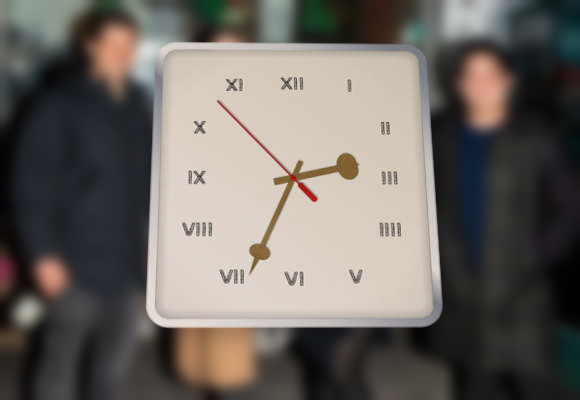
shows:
2,33,53
